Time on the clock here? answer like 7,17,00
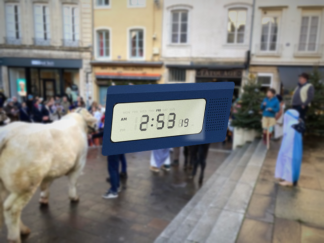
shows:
2,53,19
